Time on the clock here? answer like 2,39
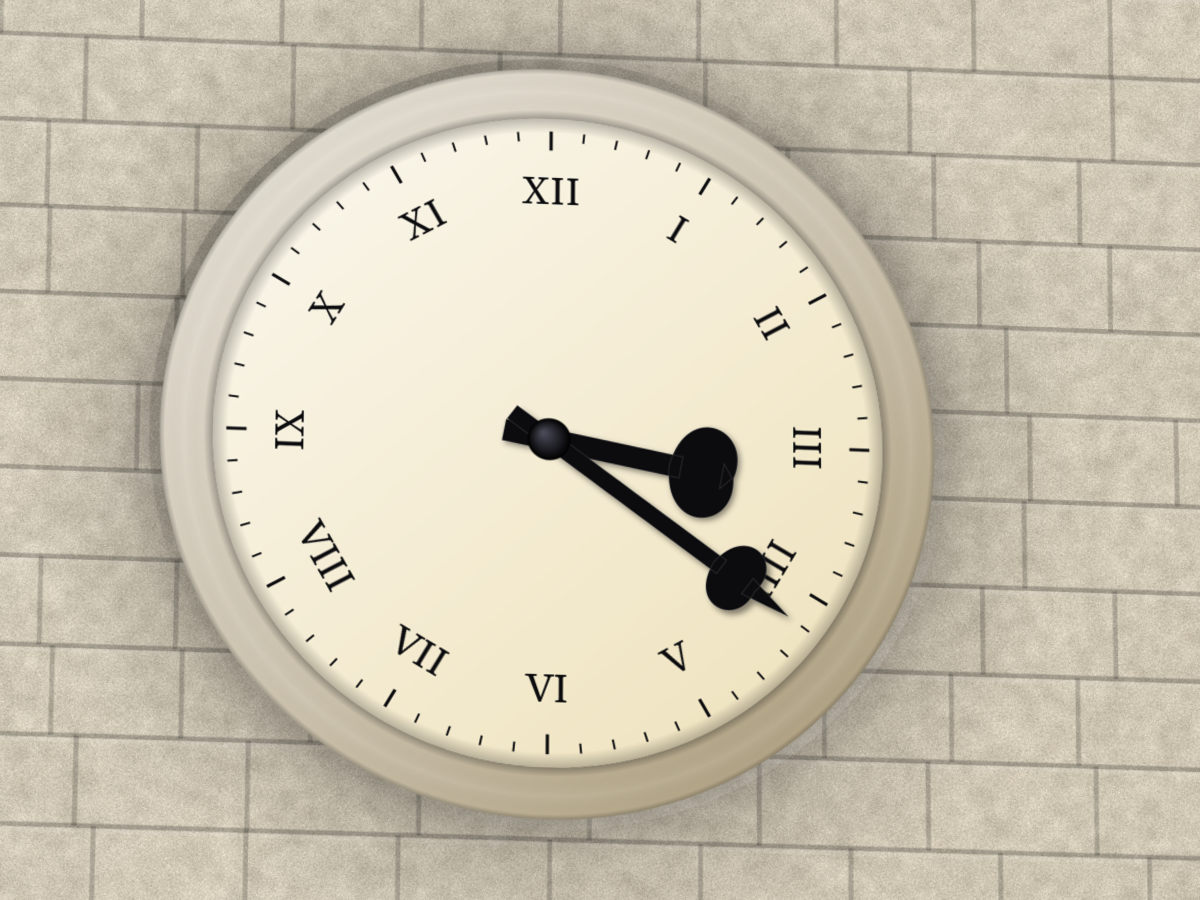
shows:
3,21
